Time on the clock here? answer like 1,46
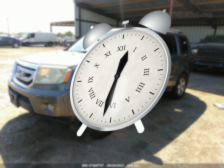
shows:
12,32
